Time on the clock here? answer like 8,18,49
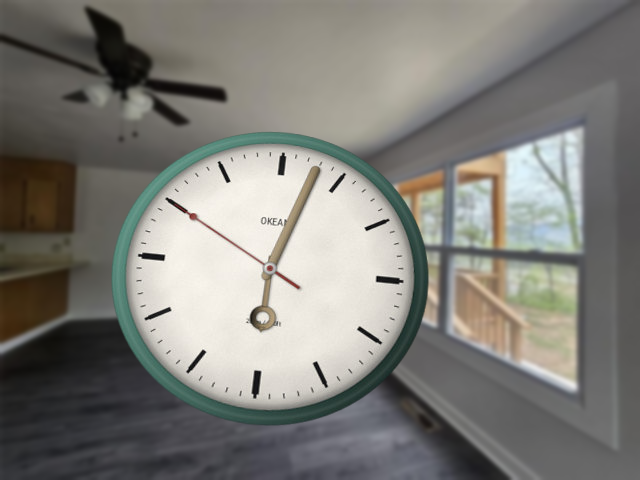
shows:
6,02,50
